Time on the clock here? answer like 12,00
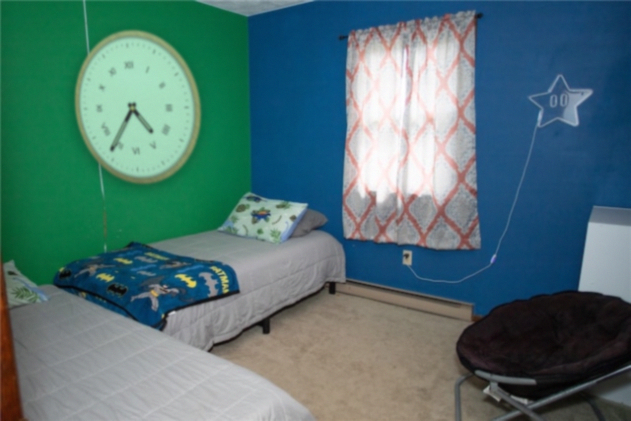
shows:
4,36
